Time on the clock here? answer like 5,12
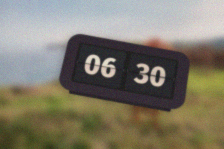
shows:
6,30
